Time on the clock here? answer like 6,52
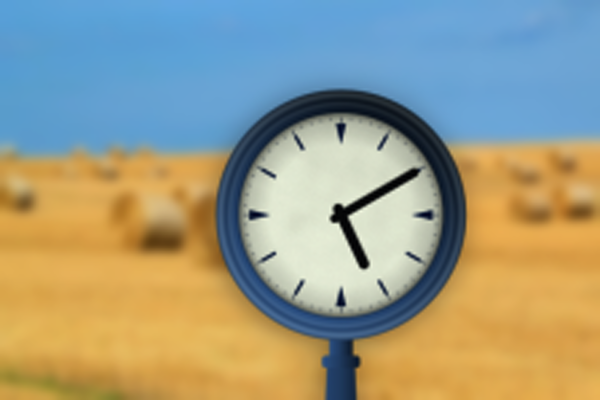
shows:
5,10
